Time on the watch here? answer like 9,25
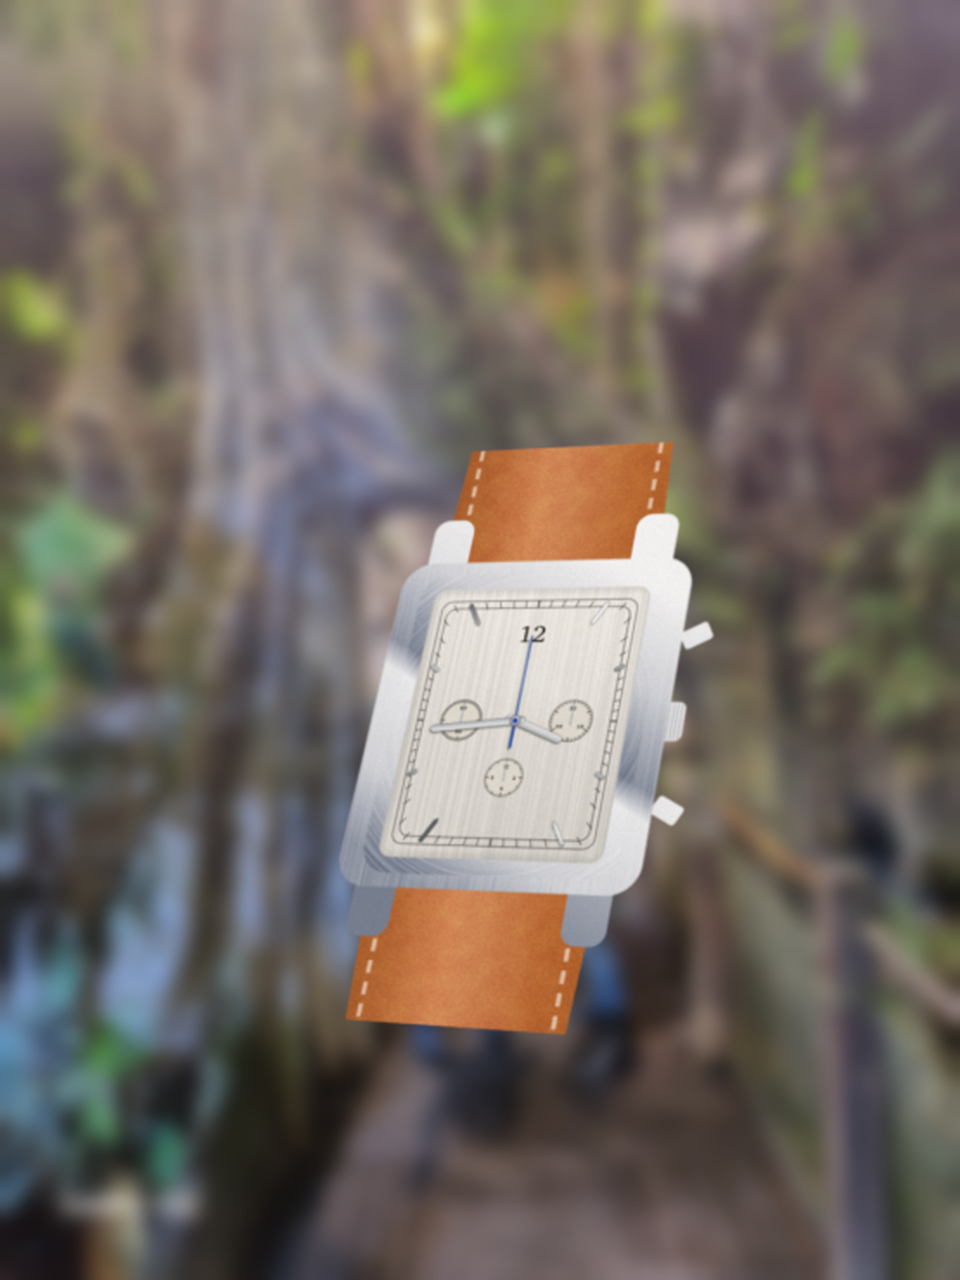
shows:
3,44
